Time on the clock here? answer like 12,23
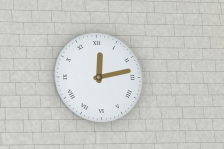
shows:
12,13
